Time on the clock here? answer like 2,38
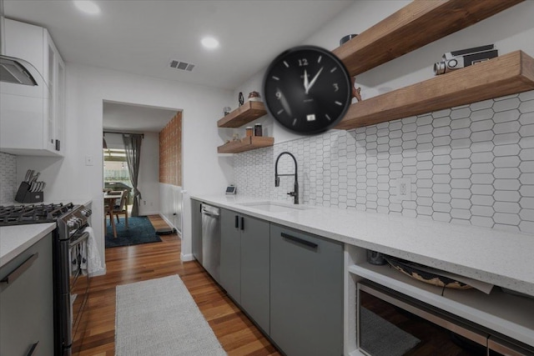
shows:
12,07
